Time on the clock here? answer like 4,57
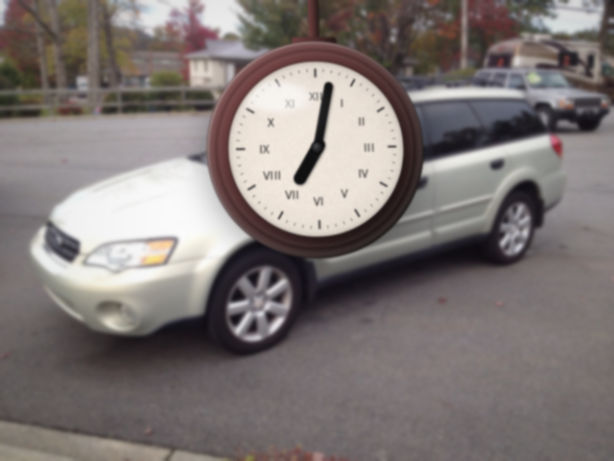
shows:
7,02
